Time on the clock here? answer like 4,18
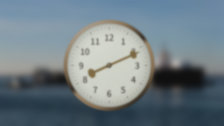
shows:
8,11
